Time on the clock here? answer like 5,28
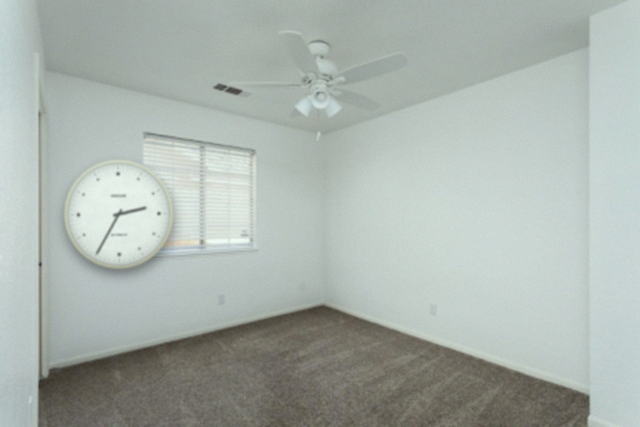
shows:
2,35
